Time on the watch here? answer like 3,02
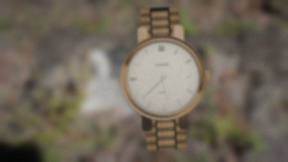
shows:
5,38
